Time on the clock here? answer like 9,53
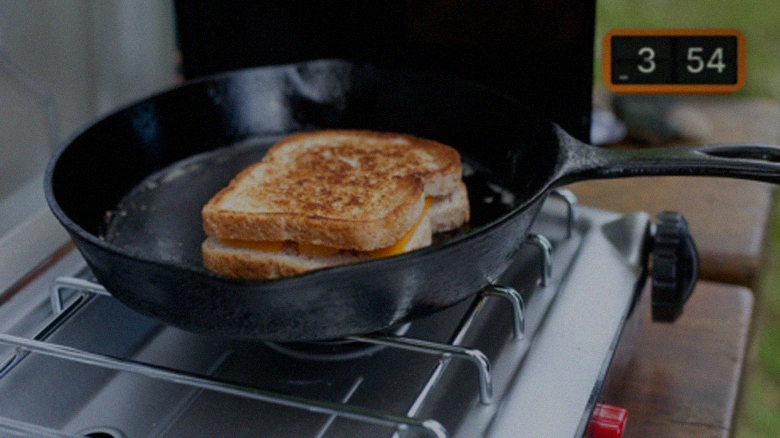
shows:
3,54
